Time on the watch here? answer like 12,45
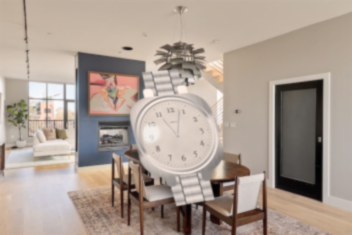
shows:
11,03
